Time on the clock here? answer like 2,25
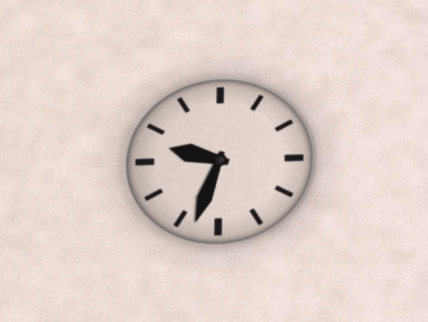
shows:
9,33
